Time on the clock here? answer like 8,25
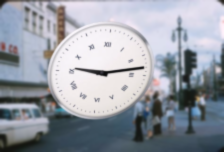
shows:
9,13
